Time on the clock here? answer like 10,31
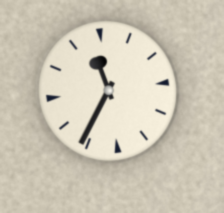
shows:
11,36
